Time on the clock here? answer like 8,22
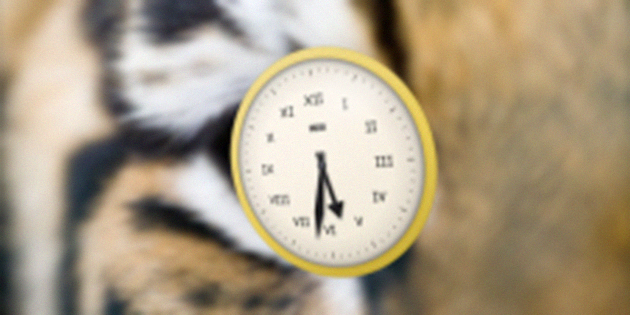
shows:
5,32
